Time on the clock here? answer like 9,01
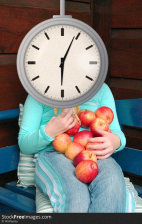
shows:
6,04
